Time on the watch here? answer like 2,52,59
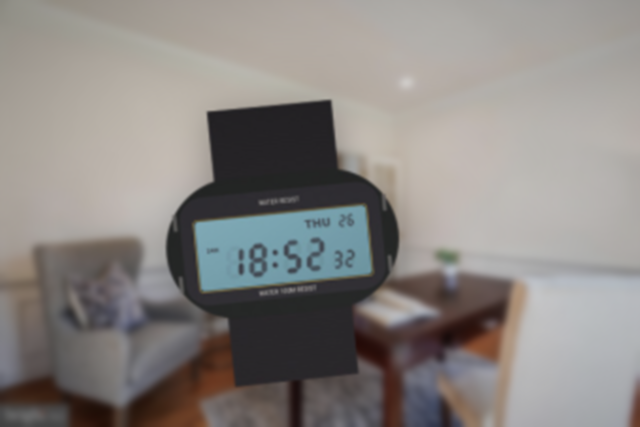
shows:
18,52,32
